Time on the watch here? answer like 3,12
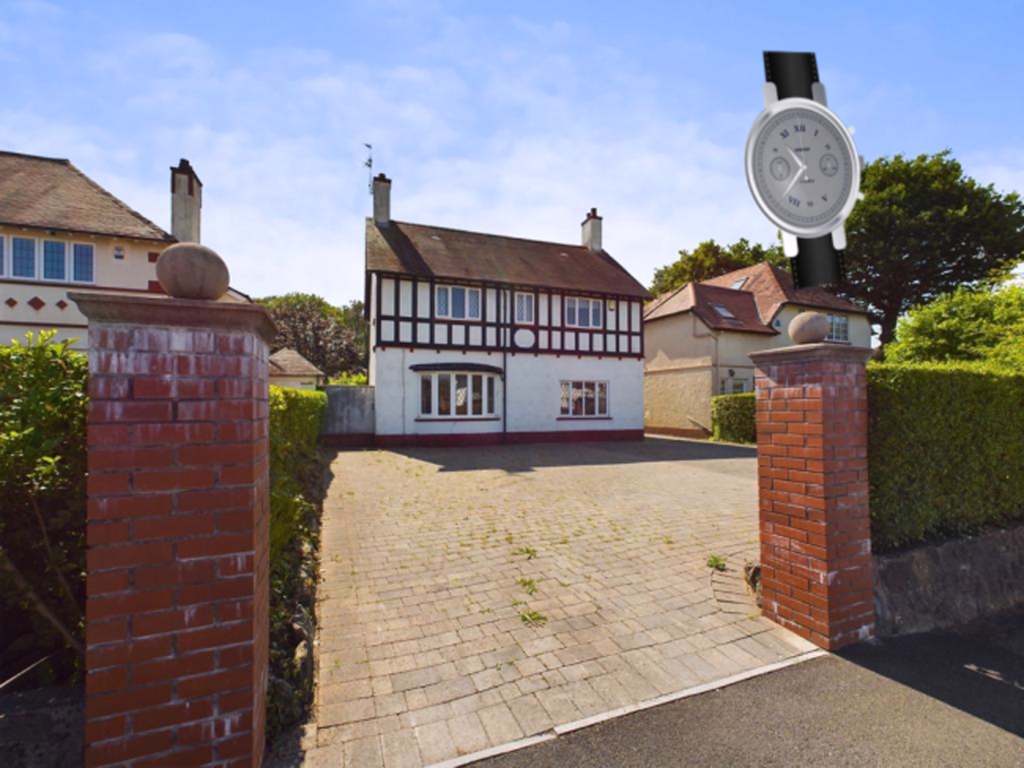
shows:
10,38
